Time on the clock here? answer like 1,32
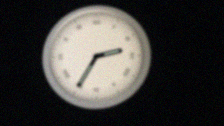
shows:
2,35
